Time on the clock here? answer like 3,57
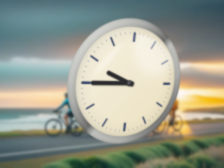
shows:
9,45
